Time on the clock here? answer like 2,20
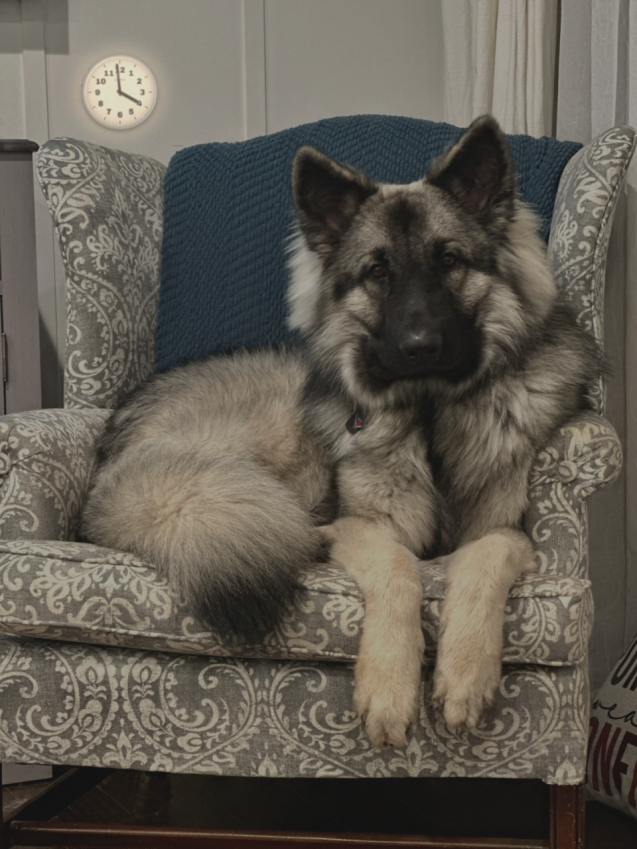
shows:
3,59
